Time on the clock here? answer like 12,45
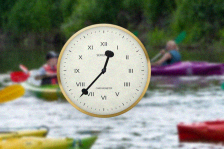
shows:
12,37
